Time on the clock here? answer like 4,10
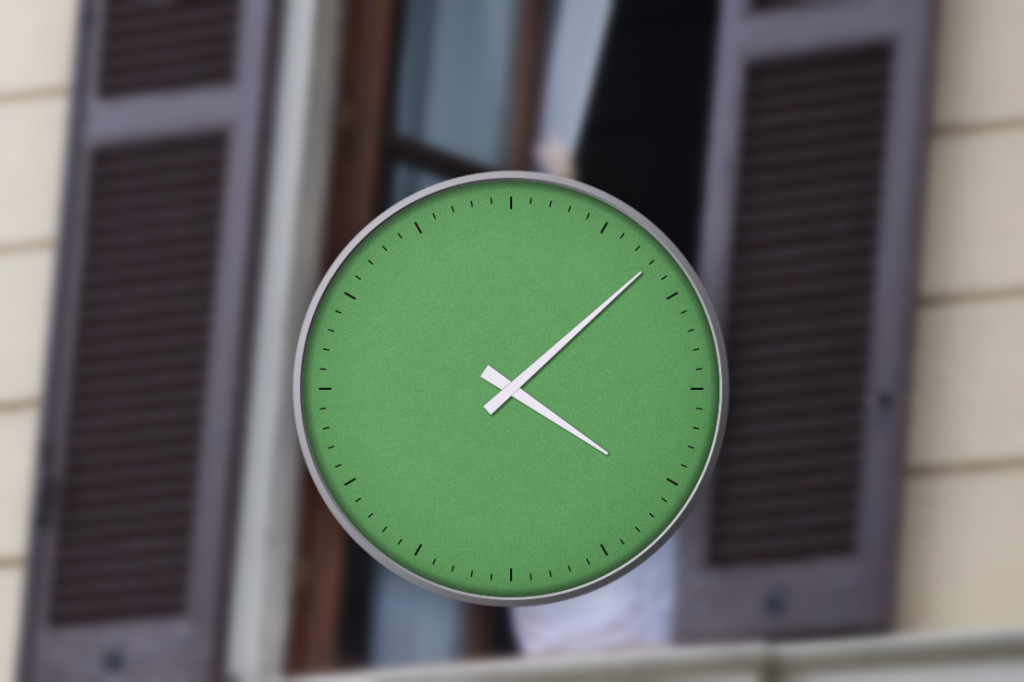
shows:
4,08
